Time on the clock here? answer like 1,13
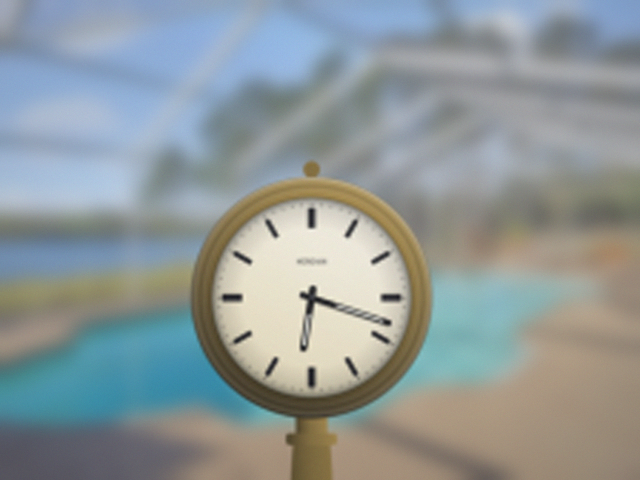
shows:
6,18
